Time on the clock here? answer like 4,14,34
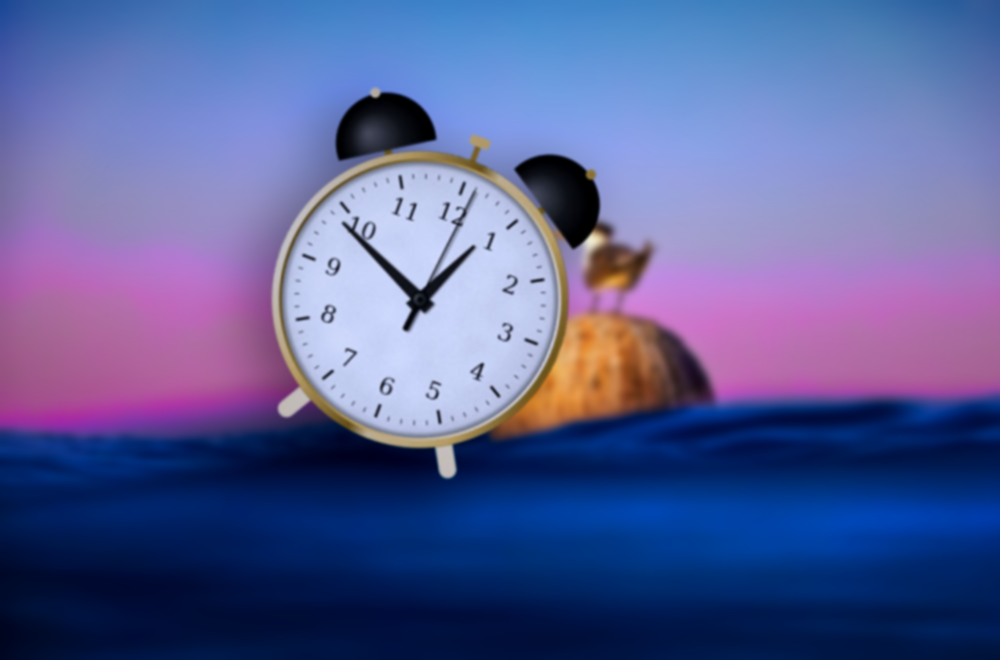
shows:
12,49,01
